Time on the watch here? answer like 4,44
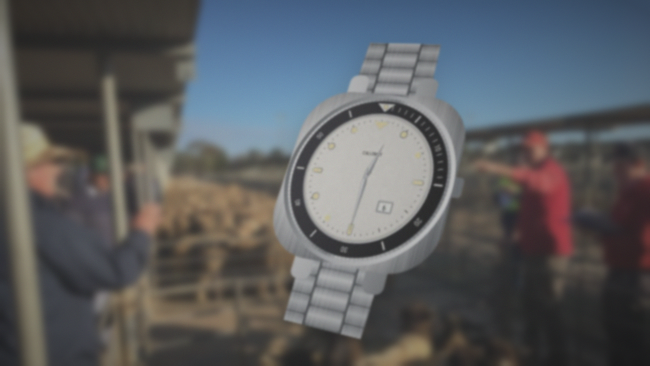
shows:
12,30
